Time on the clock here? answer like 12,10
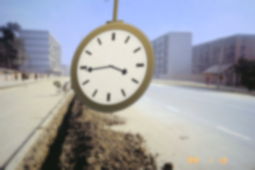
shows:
3,44
